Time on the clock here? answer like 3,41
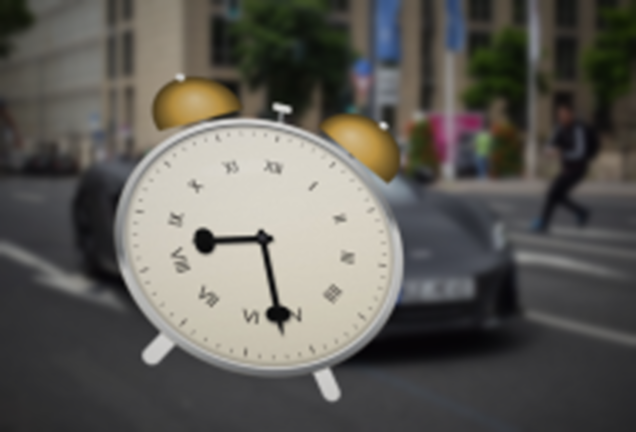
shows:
8,27
